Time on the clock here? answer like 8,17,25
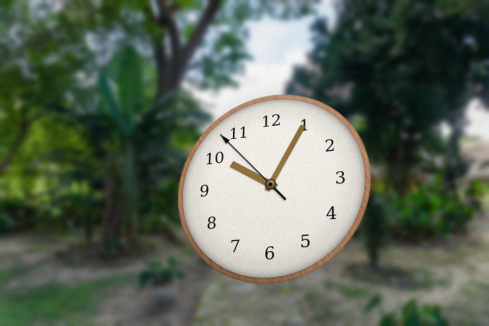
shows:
10,04,53
